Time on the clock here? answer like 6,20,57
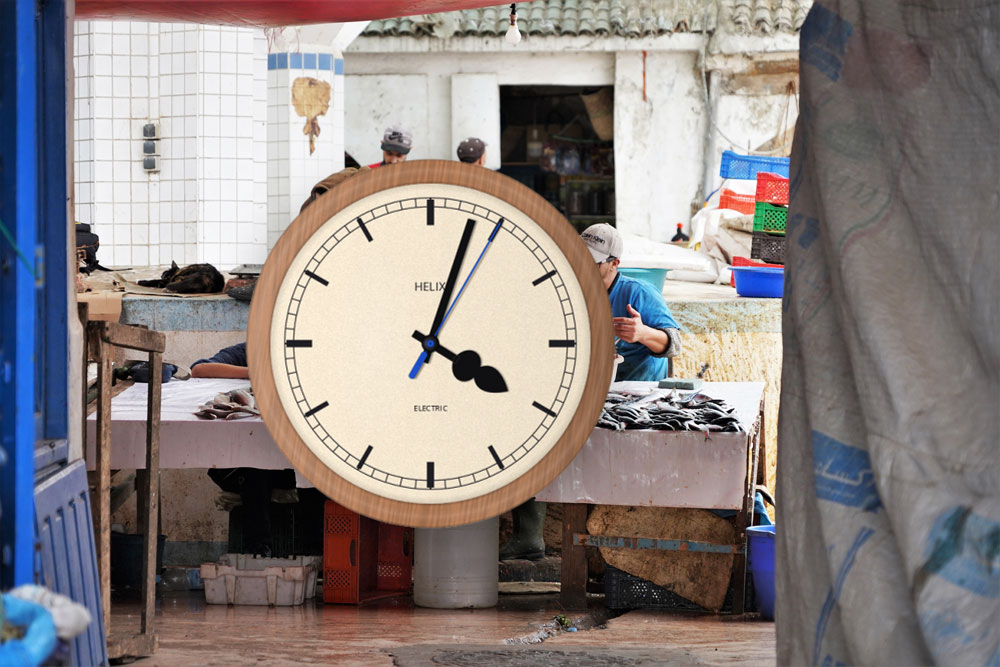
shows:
4,03,05
